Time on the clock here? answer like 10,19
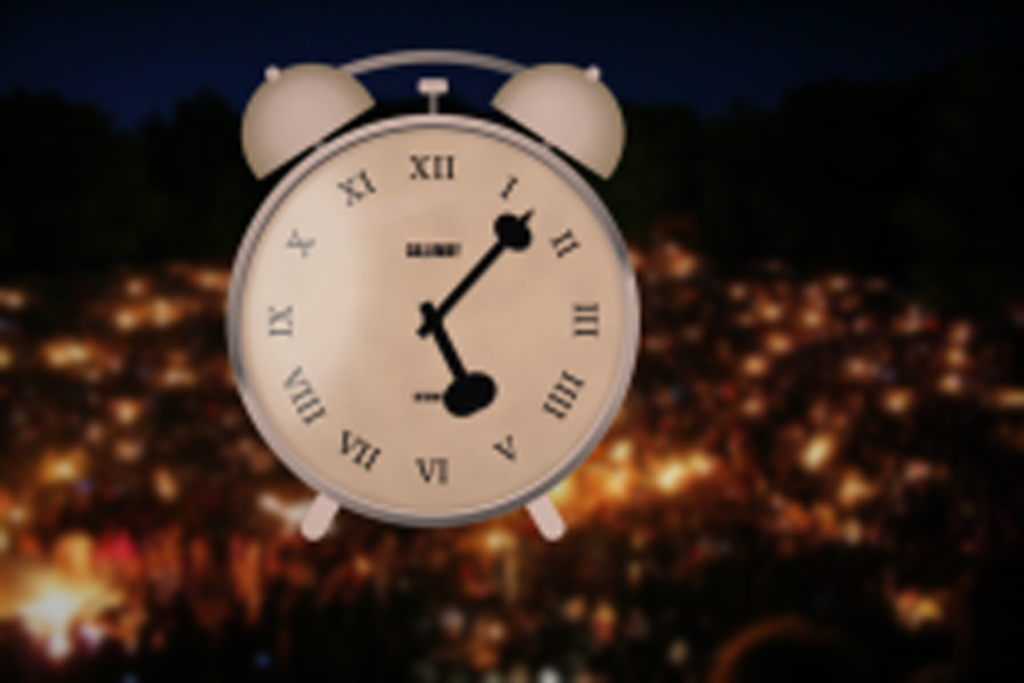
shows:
5,07
